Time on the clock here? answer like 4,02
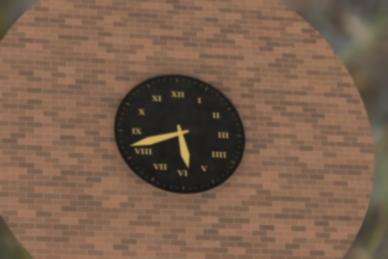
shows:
5,42
